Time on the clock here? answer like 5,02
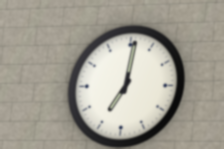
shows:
7,01
